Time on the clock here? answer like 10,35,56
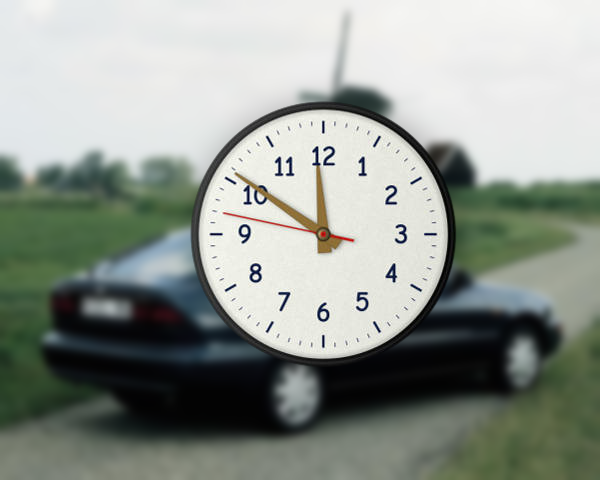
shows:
11,50,47
